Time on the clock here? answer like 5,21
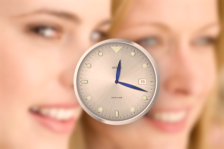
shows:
12,18
